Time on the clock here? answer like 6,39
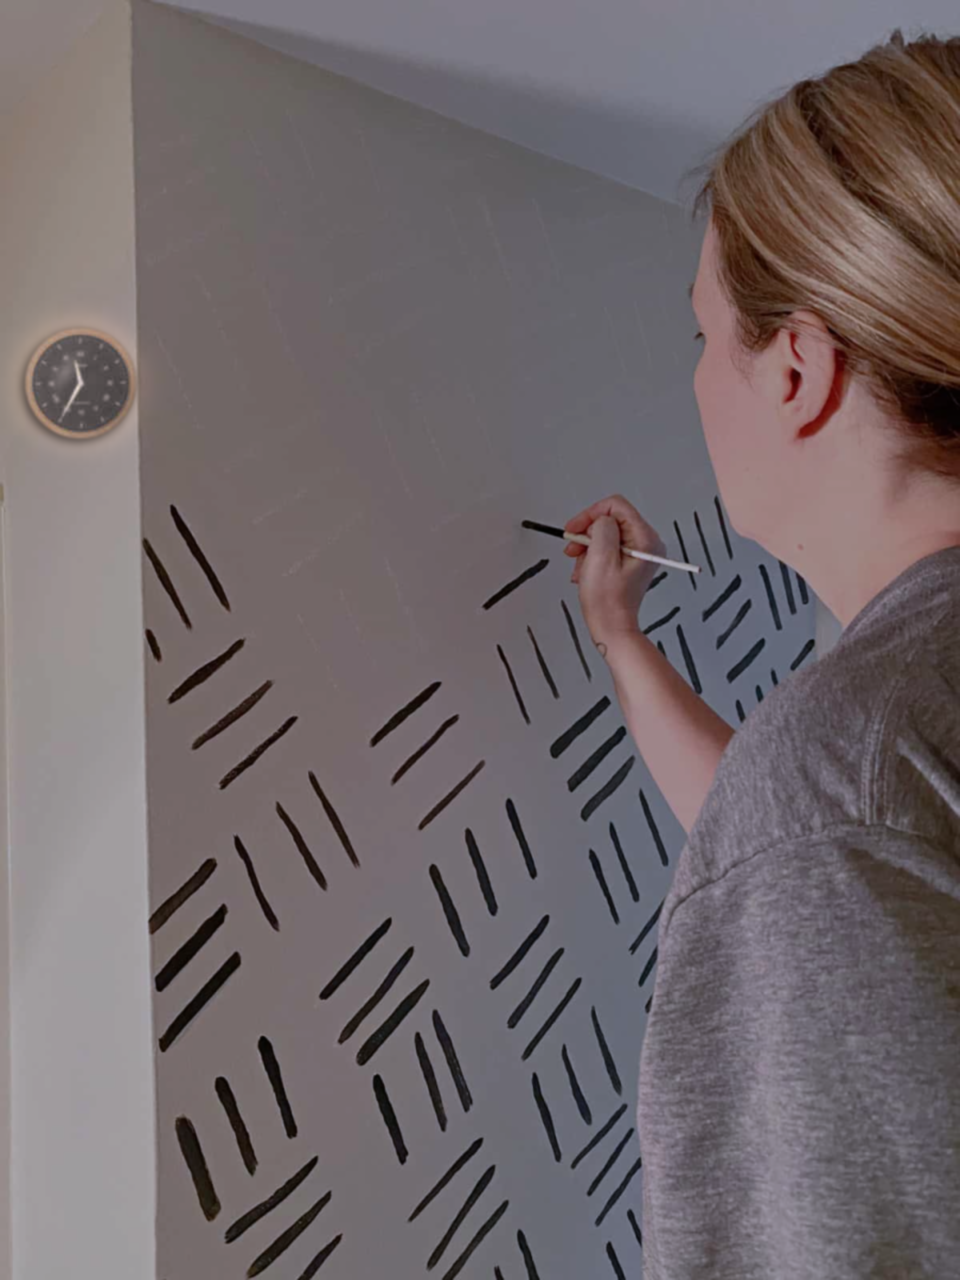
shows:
11,35
